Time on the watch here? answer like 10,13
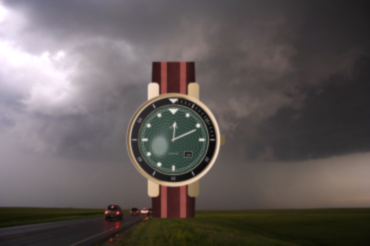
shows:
12,11
